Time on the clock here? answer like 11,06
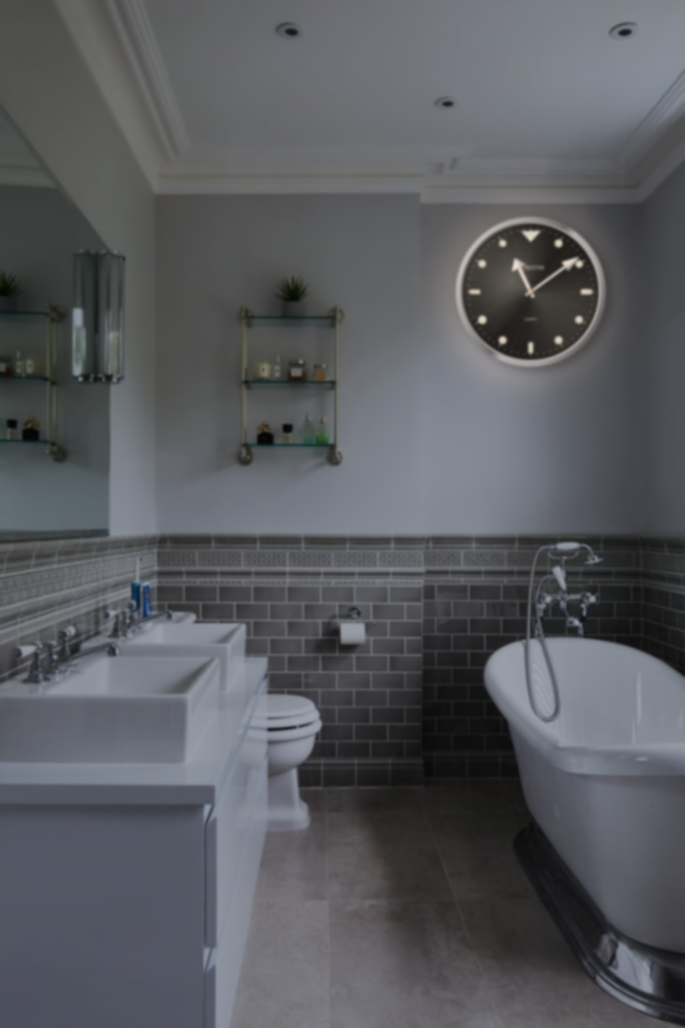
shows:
11,09
